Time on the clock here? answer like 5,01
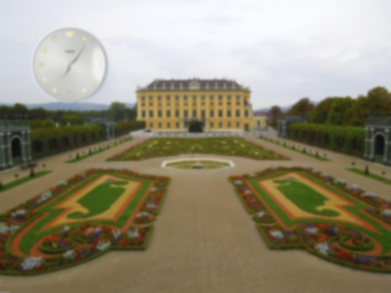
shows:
7,06
